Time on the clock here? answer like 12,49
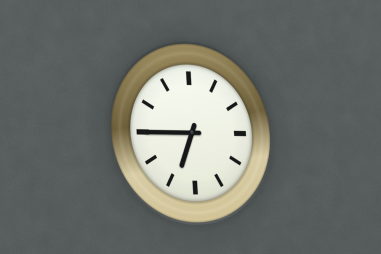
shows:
6,45
